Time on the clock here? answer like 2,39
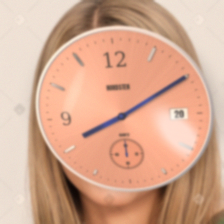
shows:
8,10
